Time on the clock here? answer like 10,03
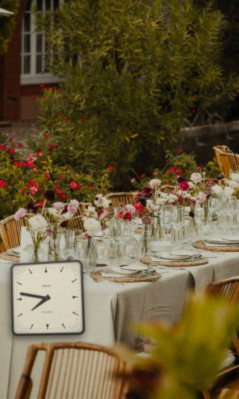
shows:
7,47
